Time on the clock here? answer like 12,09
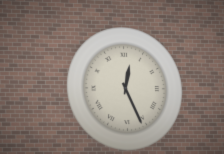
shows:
12,26
